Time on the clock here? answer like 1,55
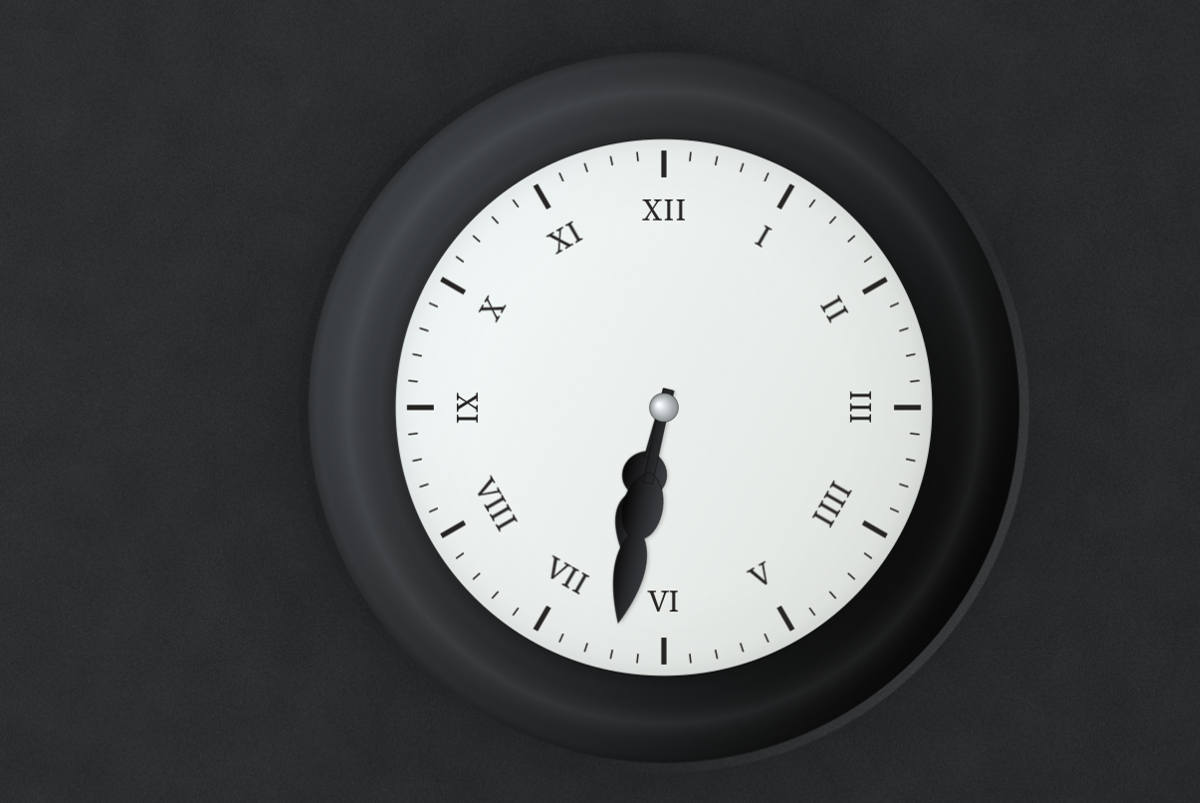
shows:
6,32
